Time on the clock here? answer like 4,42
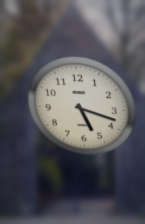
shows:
5,18
